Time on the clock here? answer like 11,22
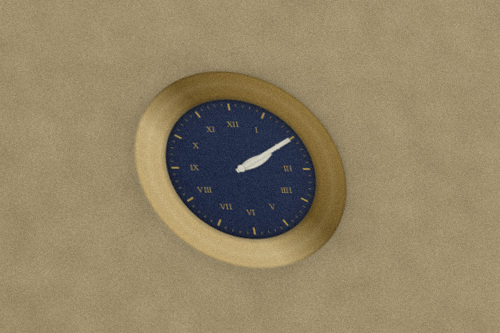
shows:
2,10
